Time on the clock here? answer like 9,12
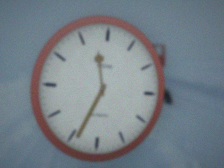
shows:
11,34
